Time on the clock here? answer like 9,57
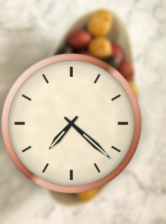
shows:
7,22
